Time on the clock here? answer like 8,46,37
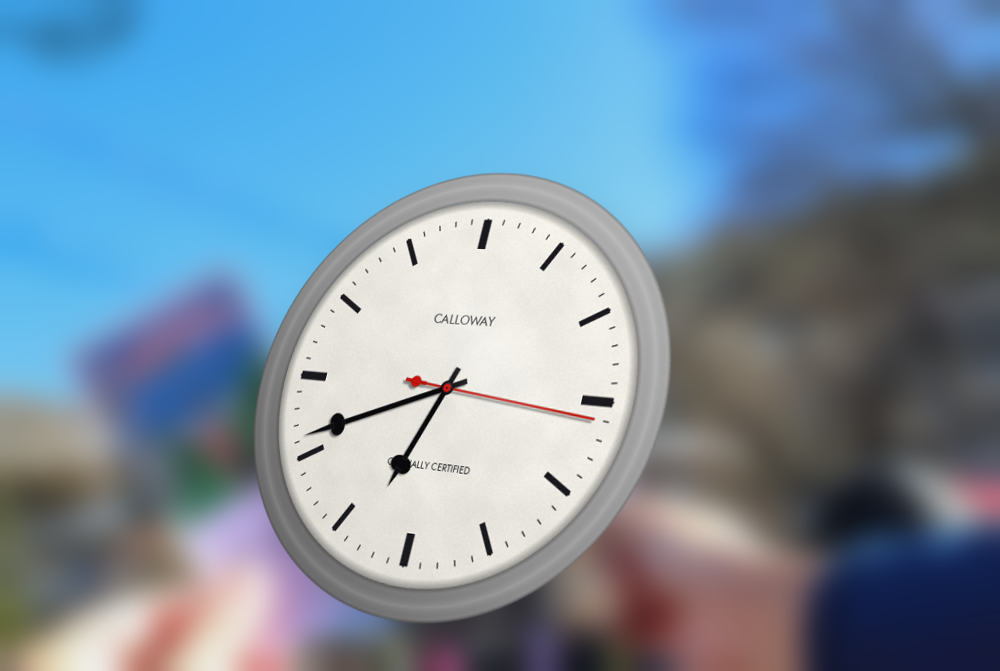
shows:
6,41,16
